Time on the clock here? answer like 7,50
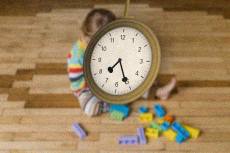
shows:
7,26
